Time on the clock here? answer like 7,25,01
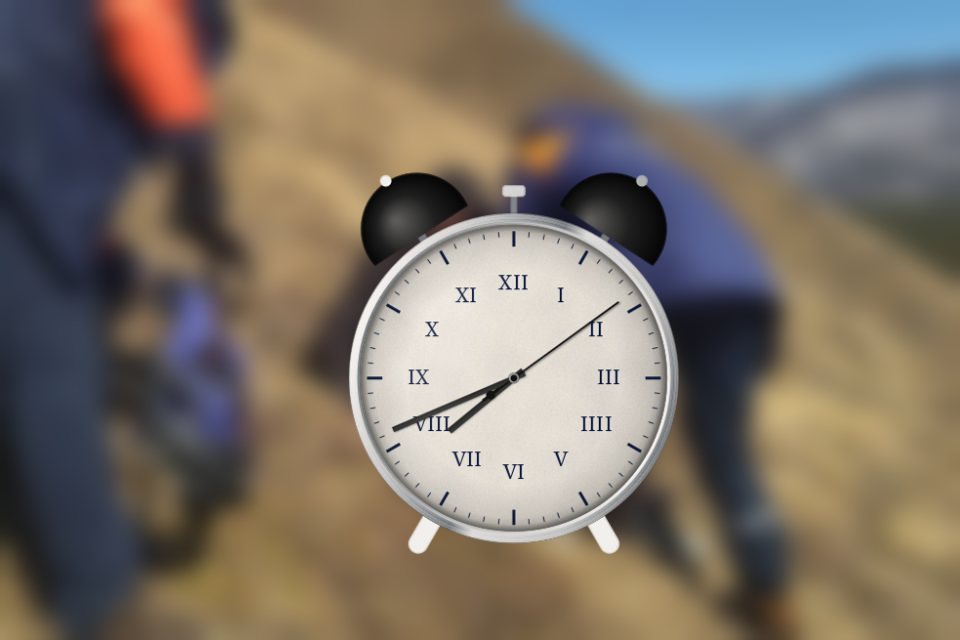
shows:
7,41,09
